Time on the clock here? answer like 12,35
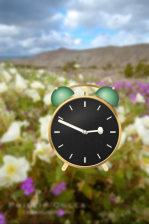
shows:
2,49
